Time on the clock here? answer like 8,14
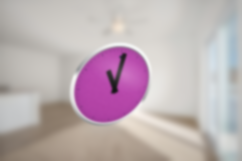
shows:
11,01
